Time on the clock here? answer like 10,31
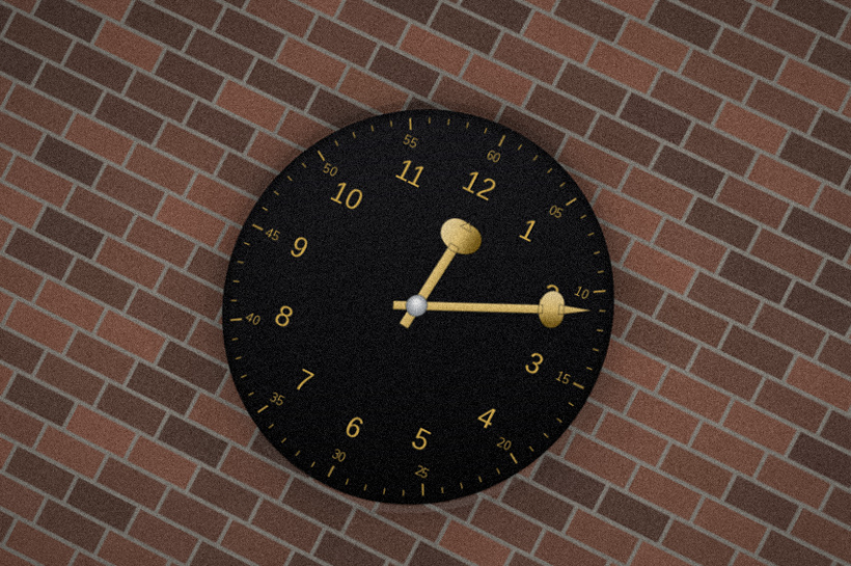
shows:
12,11
